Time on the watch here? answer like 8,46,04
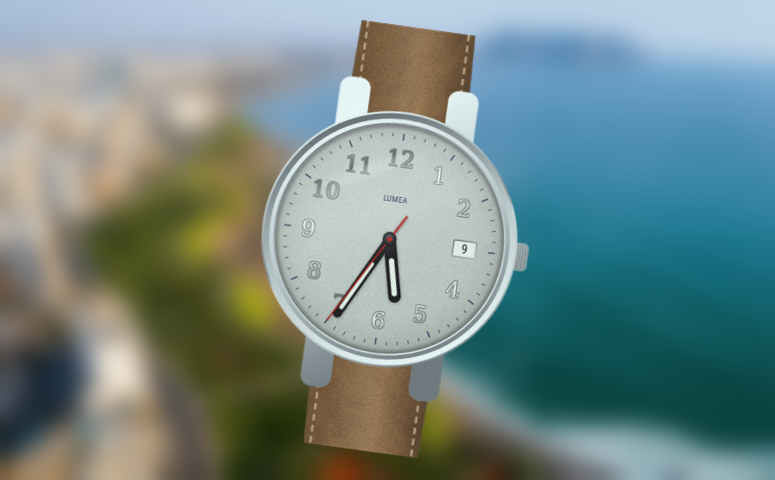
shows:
5,34,35
